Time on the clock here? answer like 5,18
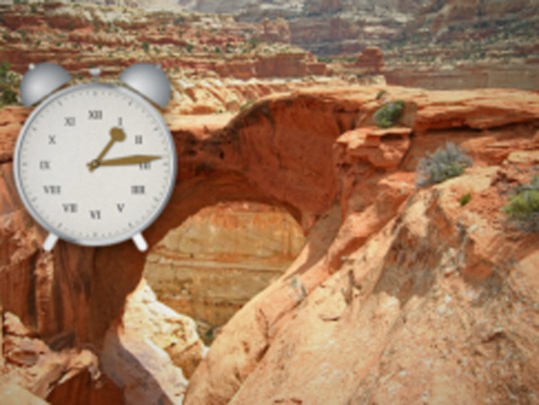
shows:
1,14
